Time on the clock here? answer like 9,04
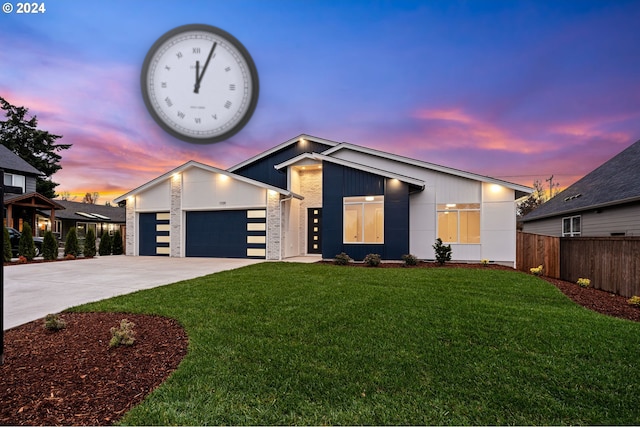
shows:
12,04
